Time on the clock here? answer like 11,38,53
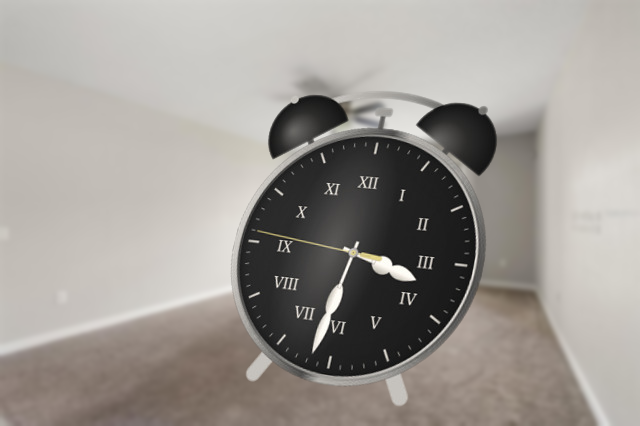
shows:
3,31,46
